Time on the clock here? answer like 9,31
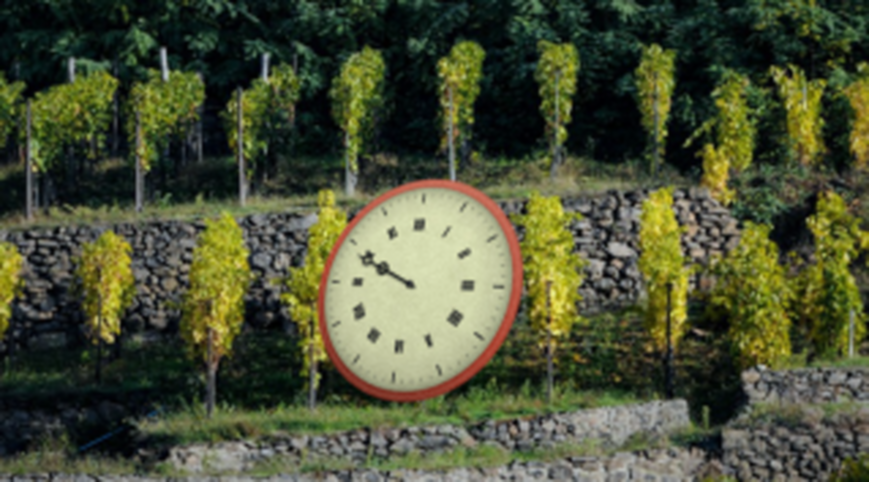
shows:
9,49
